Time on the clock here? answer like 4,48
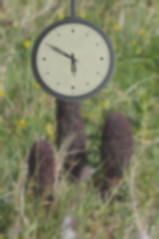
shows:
5,50
